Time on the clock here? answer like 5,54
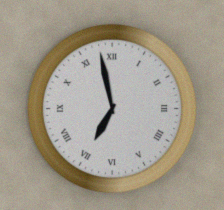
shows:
6,58
